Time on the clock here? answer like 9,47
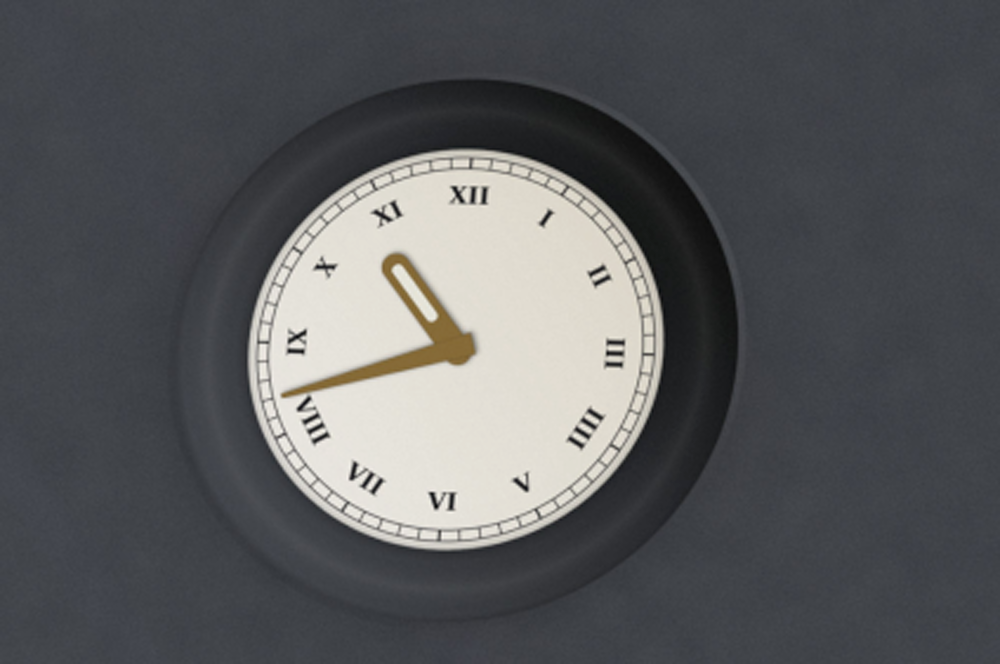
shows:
10,42
